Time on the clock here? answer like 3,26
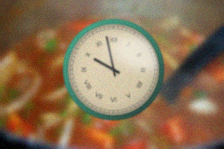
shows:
9,58
